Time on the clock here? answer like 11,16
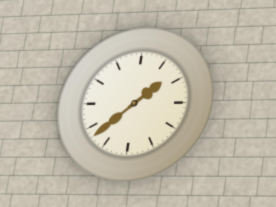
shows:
1,38
